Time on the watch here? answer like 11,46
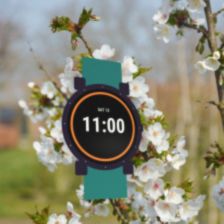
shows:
11,00
